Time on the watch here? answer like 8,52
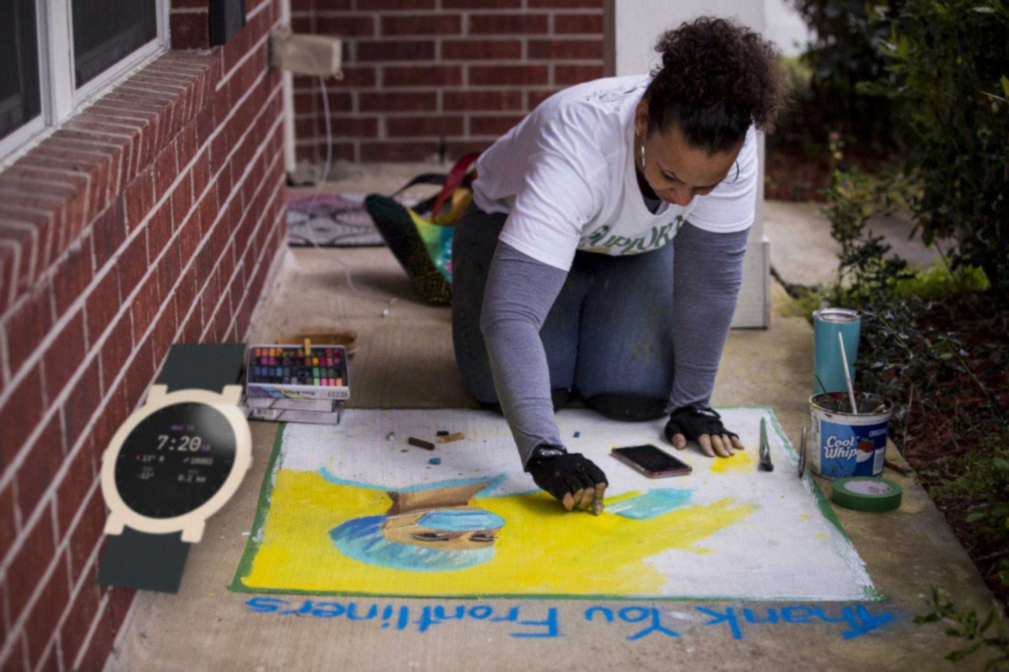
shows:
7,20
